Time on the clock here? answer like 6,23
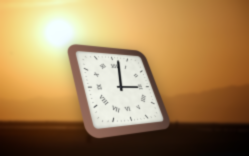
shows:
3,02
